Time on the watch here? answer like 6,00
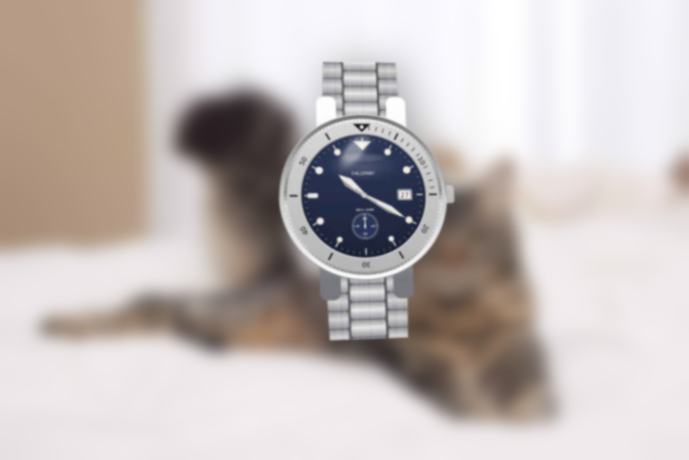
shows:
10,20
